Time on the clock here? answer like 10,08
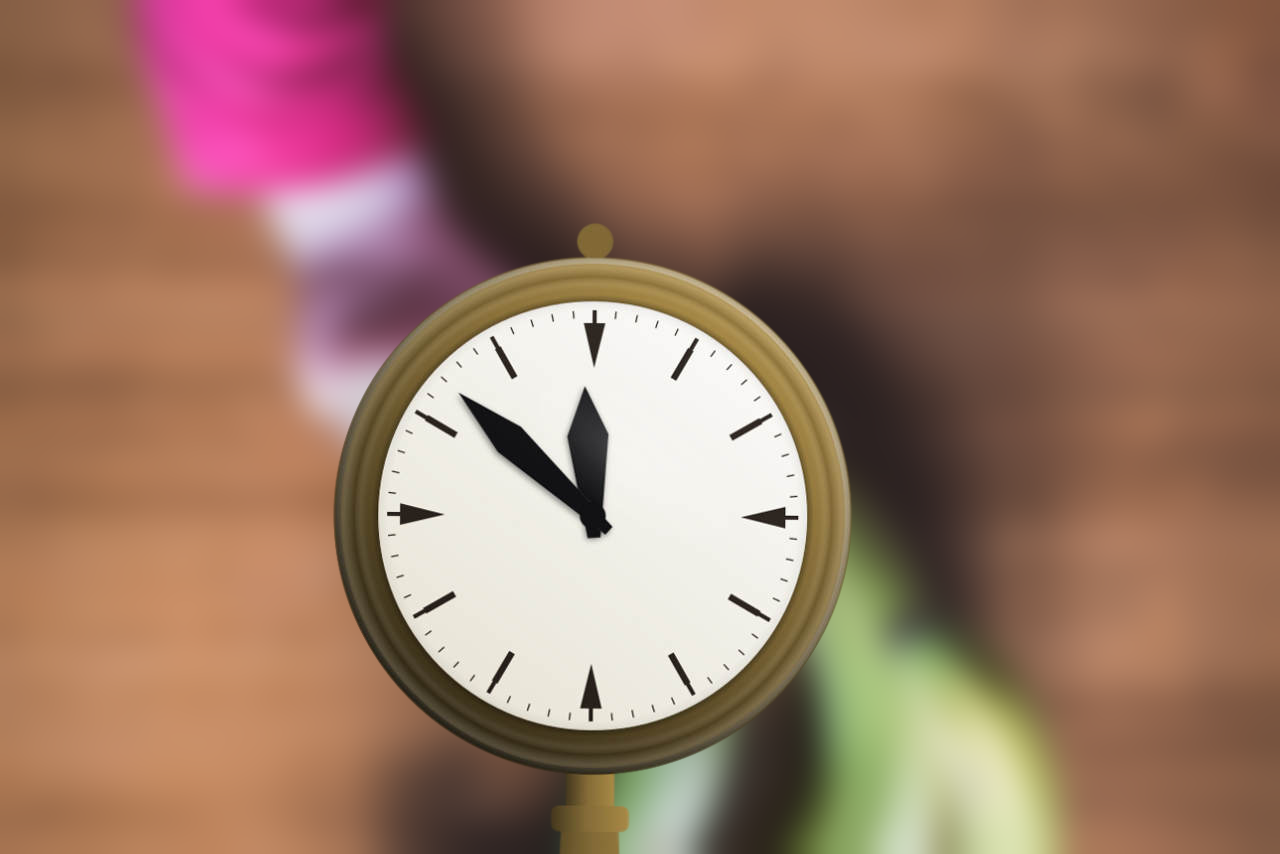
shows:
11,52
